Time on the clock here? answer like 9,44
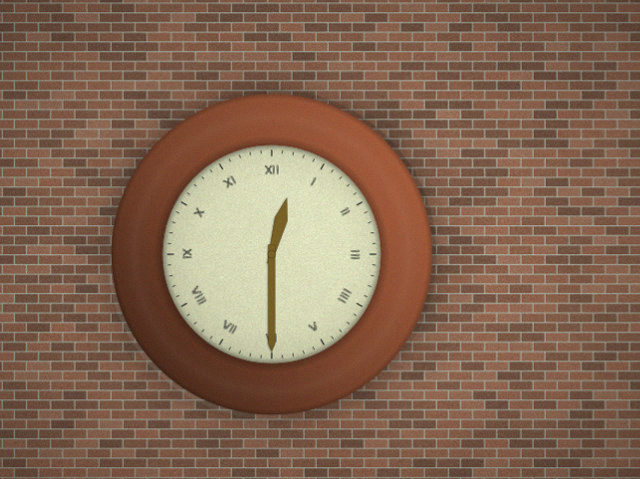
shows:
12,30
